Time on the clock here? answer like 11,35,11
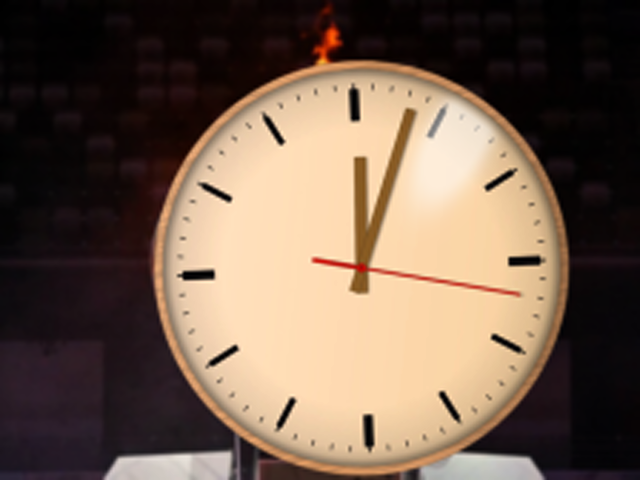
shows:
12,03,17
